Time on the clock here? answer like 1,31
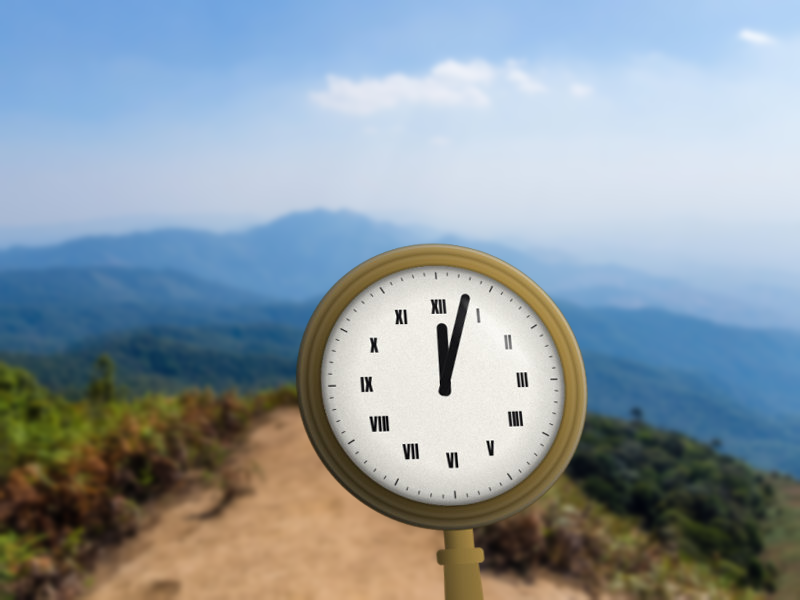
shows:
12,03
